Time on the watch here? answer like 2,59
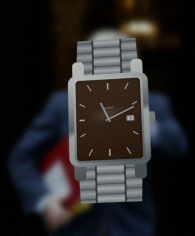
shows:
11,11
